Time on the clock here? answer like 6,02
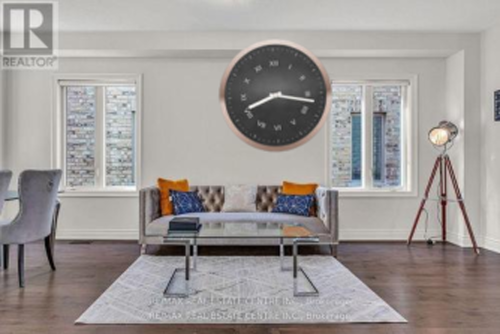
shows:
8,17
